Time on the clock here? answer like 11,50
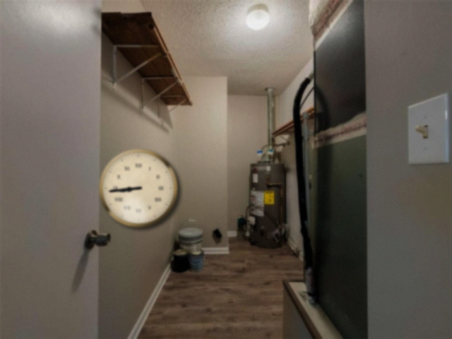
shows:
8,44
